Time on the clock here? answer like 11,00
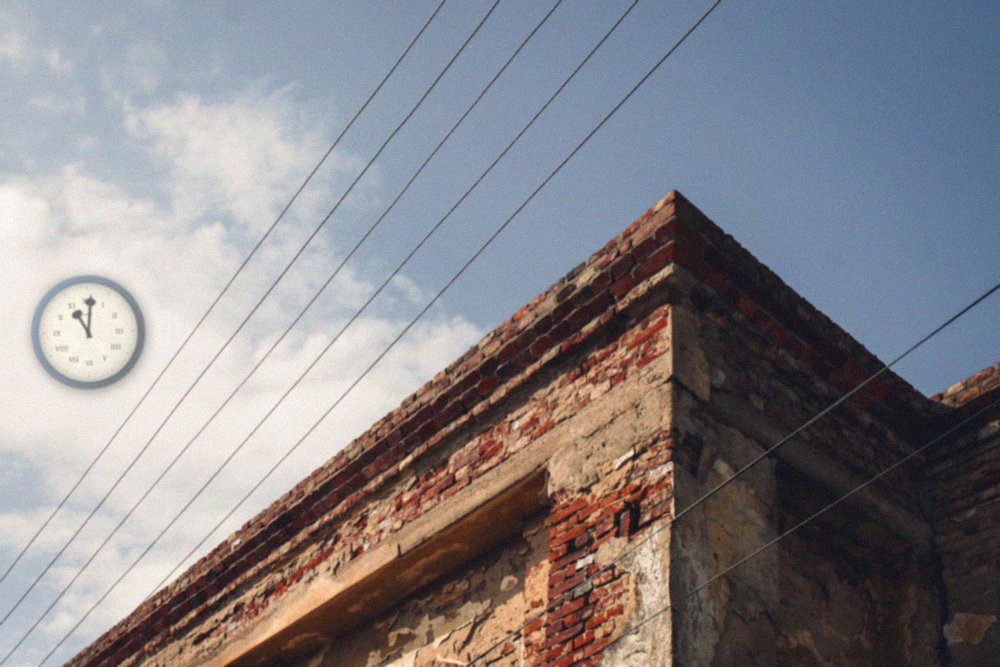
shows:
11,01
